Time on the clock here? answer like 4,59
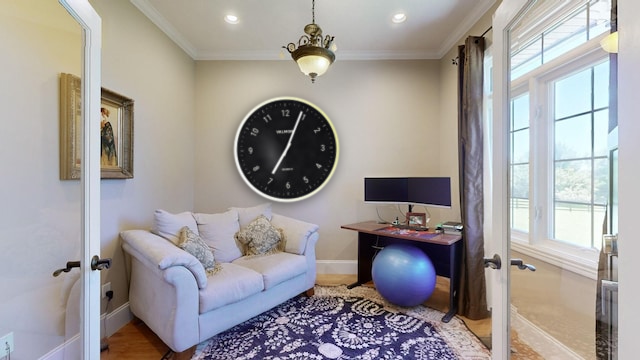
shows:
7,04
